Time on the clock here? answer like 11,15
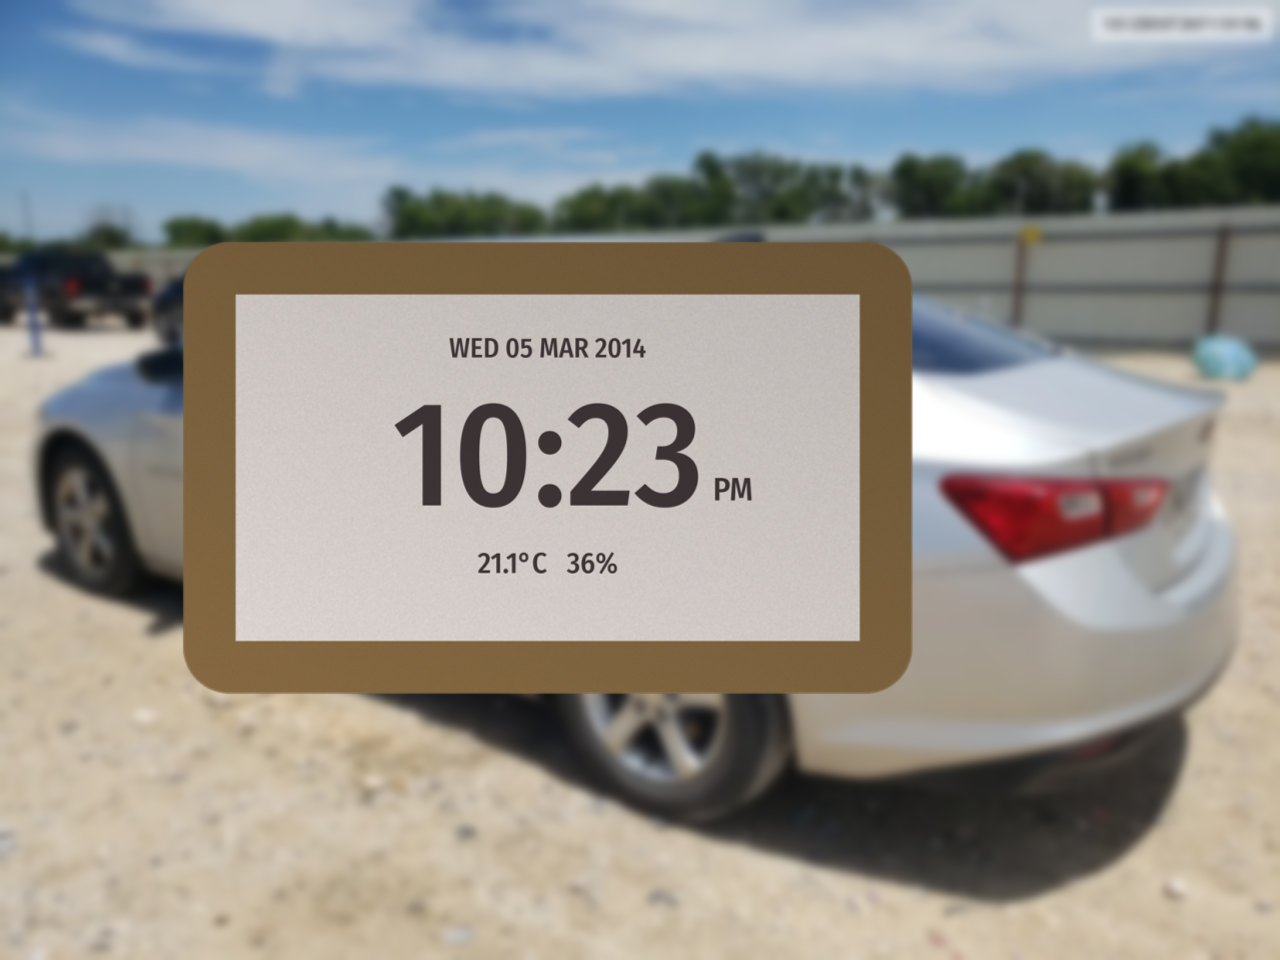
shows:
10,23
